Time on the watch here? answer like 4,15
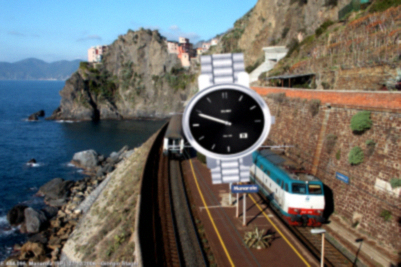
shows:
9,49
